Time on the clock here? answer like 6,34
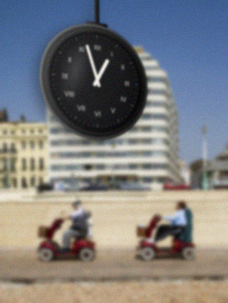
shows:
12,57
